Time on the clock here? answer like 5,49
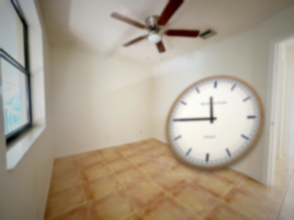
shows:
11,45
